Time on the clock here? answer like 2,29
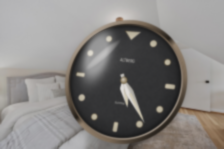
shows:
5,24
